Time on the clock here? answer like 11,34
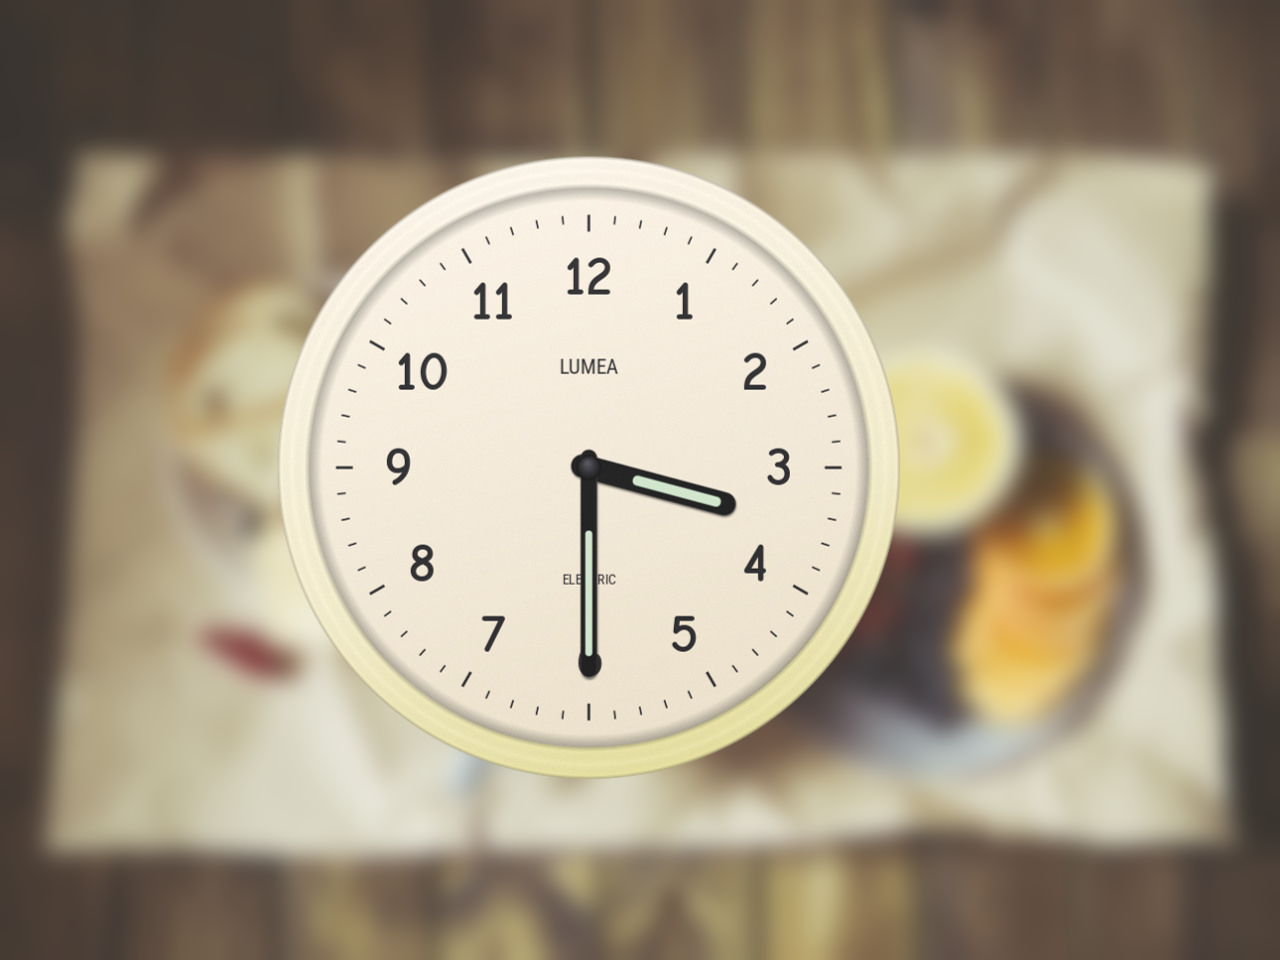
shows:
3,30
